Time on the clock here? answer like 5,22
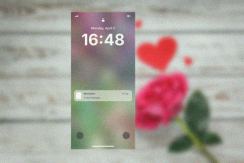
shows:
16,48
